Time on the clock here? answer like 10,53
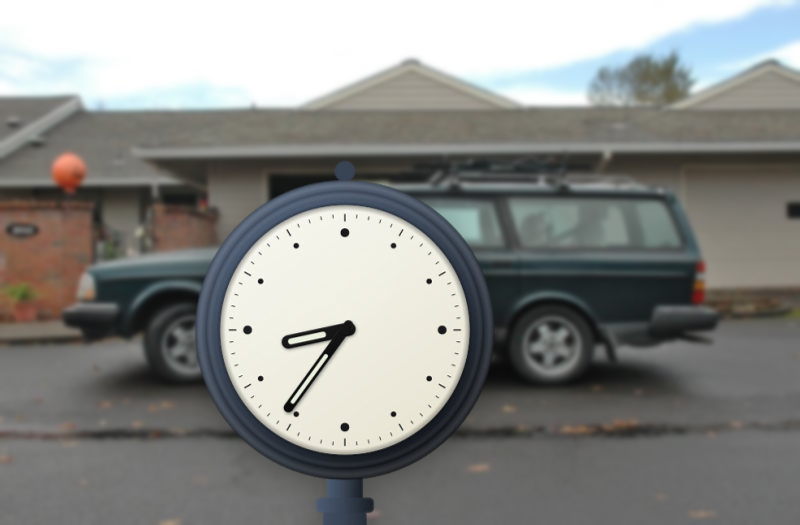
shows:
8,36
